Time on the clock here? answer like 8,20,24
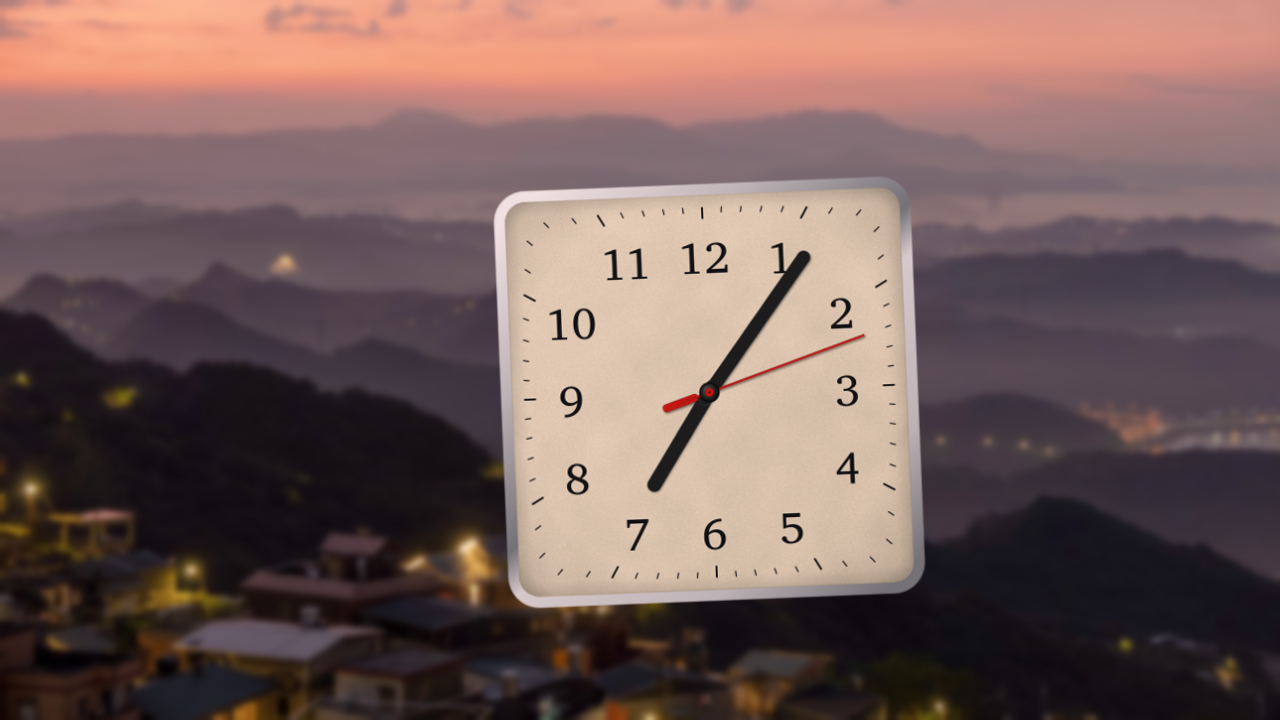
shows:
7,06,12
